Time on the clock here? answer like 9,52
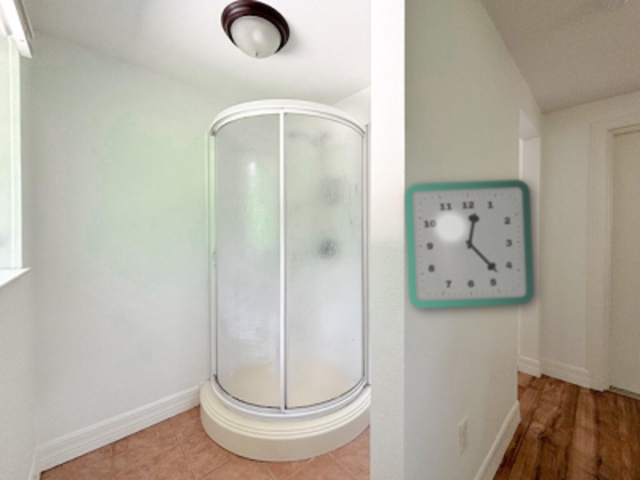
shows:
12,23
